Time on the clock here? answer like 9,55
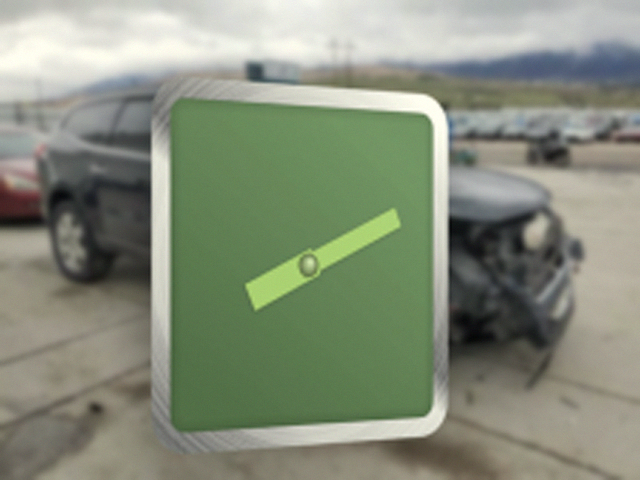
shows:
8,11
